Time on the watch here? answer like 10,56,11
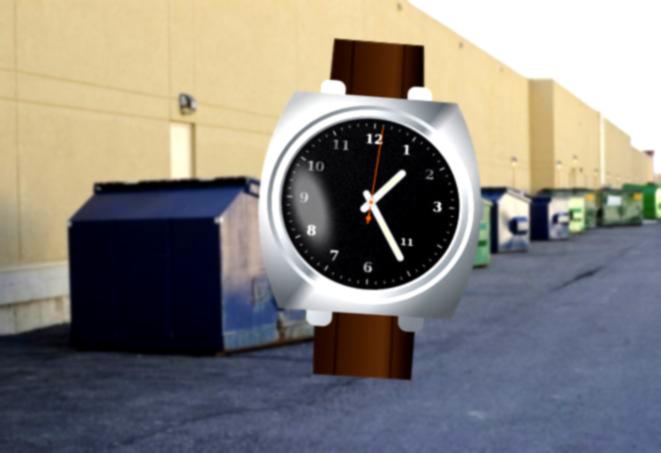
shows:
1,25,01
